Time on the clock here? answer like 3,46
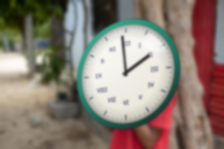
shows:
1,59
